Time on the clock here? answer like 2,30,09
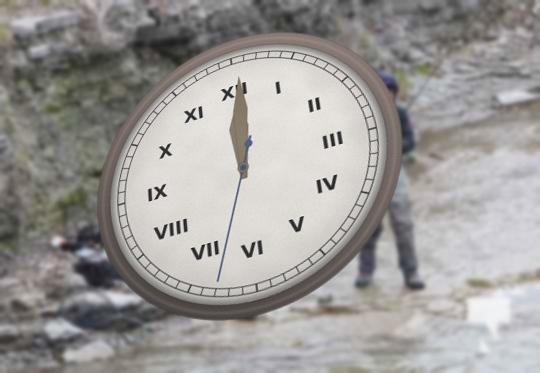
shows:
12,00,33
